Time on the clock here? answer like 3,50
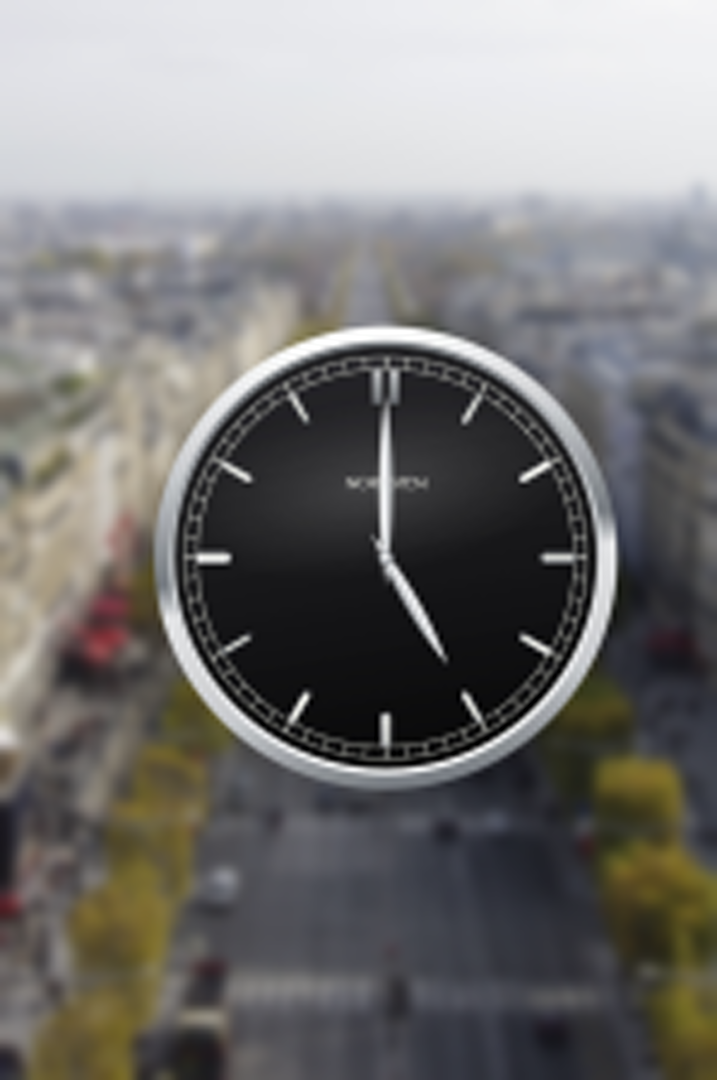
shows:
5,00
